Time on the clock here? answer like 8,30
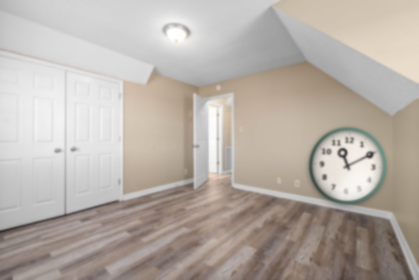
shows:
11,10
